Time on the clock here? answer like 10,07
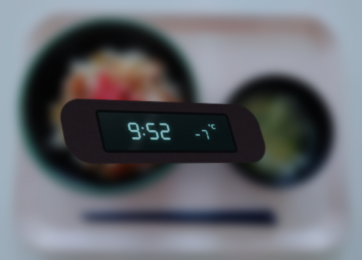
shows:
9,52
